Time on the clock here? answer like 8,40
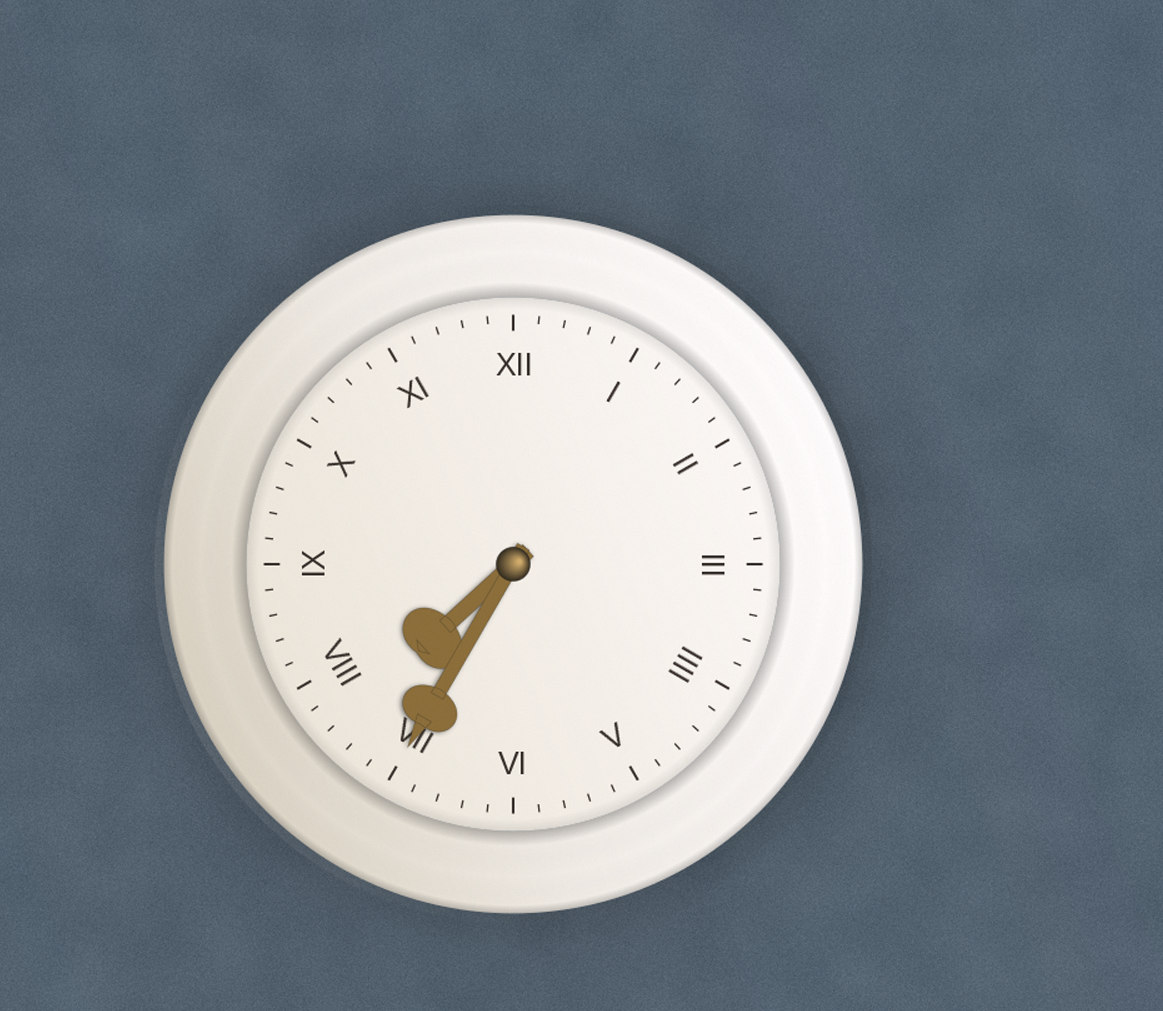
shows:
7,35
